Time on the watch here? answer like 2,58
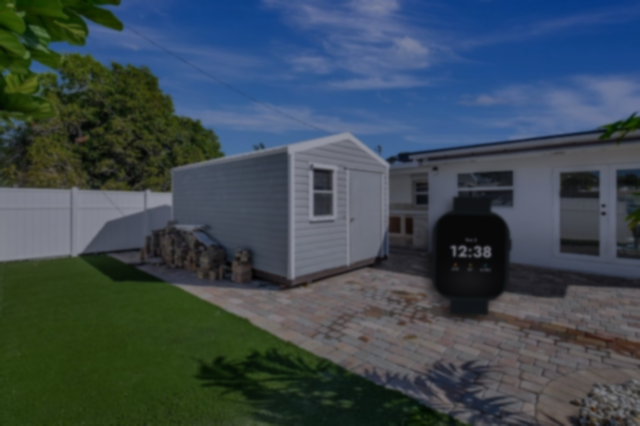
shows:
12,38
